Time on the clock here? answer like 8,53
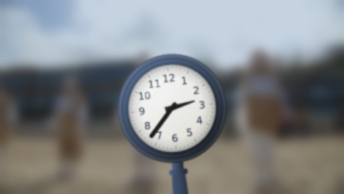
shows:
2,37
